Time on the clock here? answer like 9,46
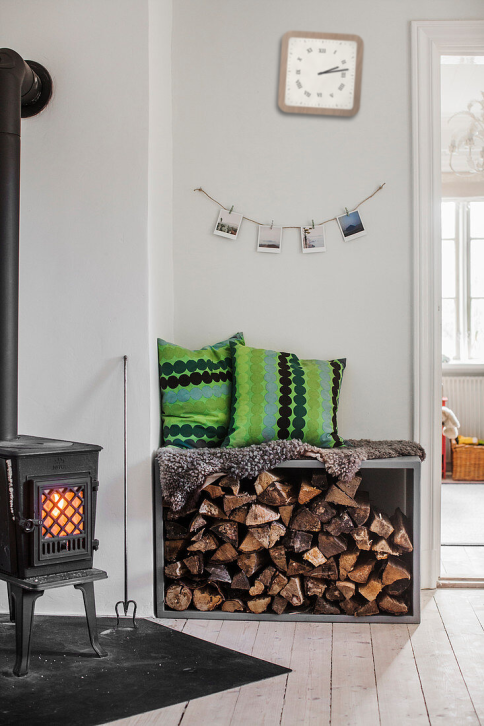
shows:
2,13
